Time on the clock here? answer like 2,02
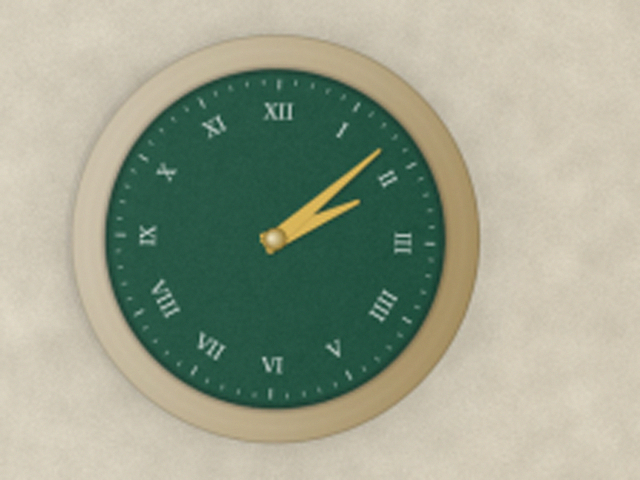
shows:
2,08
